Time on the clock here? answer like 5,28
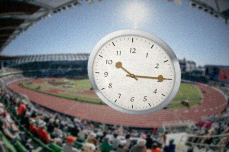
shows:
10,15
